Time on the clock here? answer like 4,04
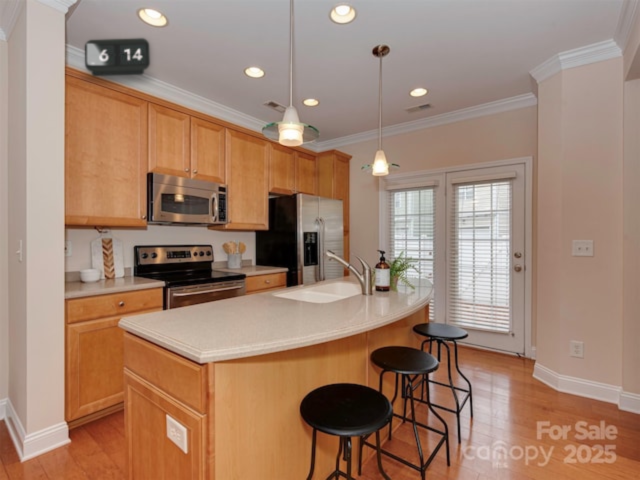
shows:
6,14
